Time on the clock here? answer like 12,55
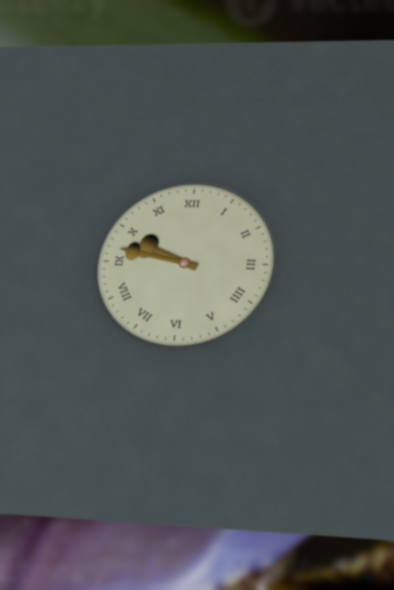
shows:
9,47
